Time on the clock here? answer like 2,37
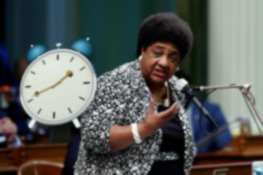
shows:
1,41
